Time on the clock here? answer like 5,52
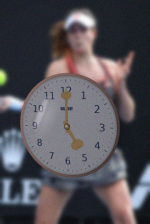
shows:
5,00
